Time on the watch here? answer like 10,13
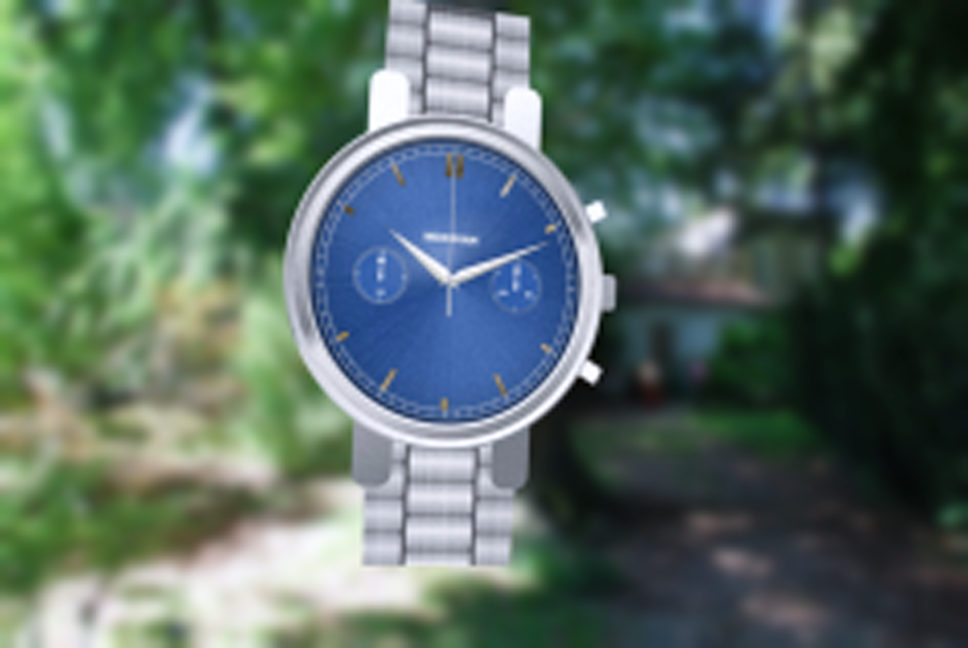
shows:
10,11
